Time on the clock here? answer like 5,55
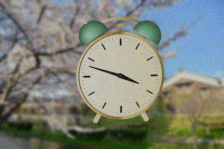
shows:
3,48
